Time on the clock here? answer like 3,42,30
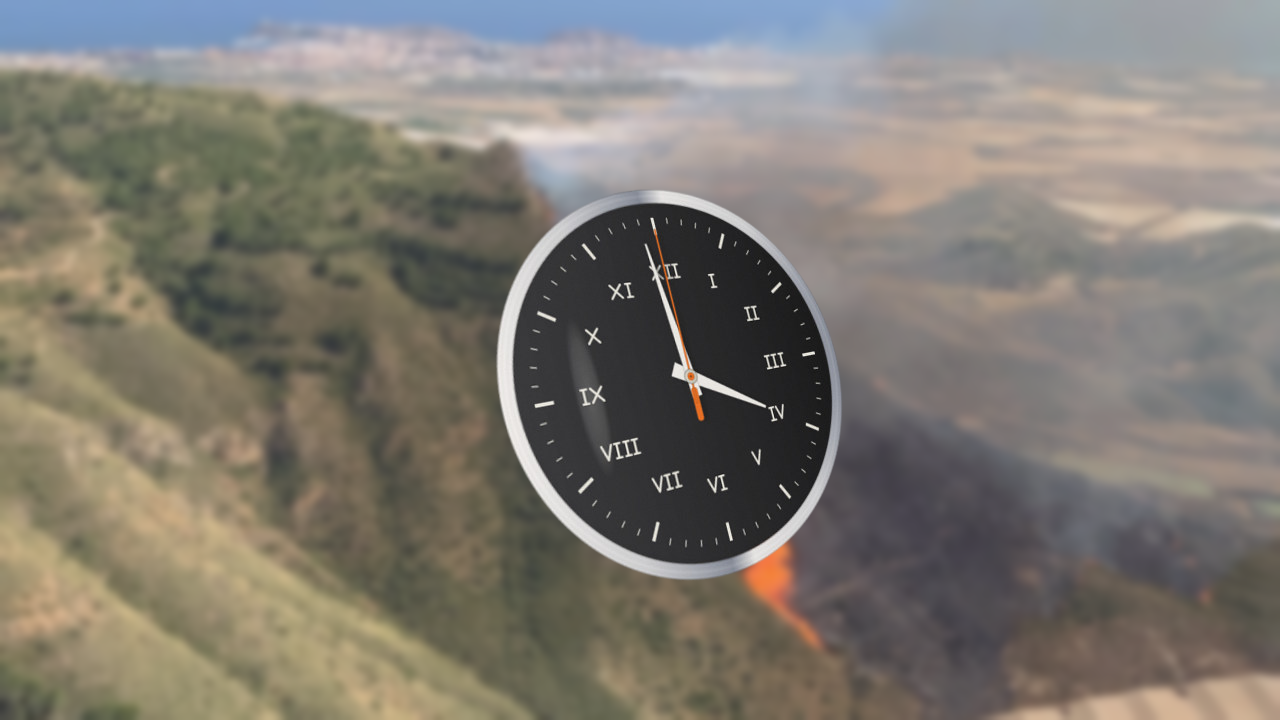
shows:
3,59,00
